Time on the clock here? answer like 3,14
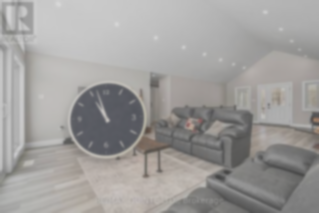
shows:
10,57
